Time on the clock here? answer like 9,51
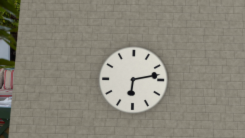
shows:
6,13
